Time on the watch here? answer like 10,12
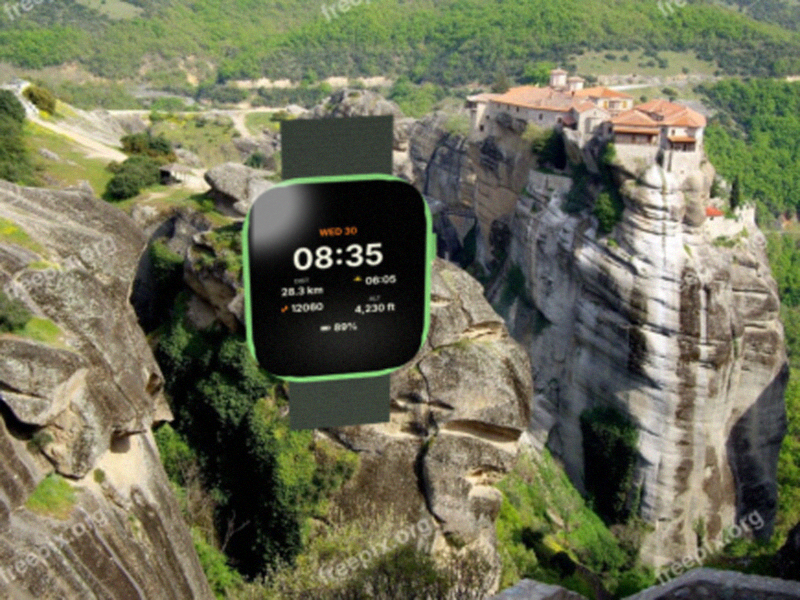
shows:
8,35
